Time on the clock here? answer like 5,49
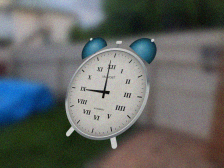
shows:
8,59
